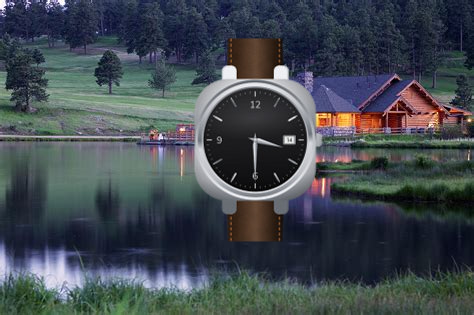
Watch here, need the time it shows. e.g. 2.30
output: 3.30
